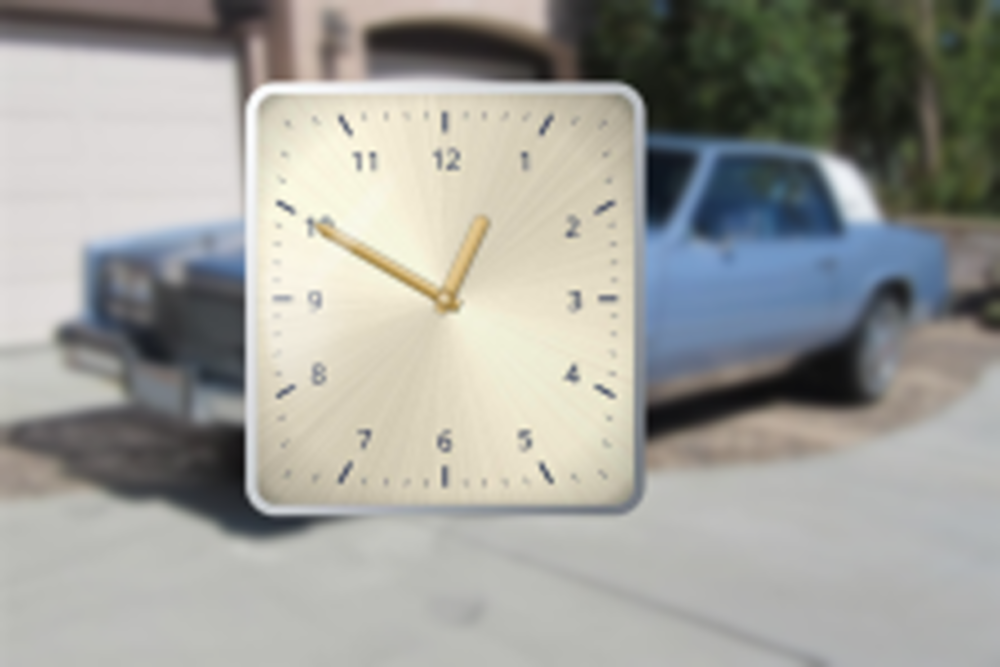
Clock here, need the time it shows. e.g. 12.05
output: 12.50
